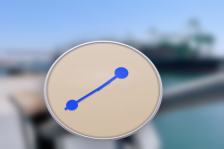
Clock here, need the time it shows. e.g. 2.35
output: 1.39
